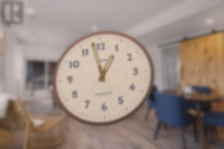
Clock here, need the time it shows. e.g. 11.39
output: 12.58
